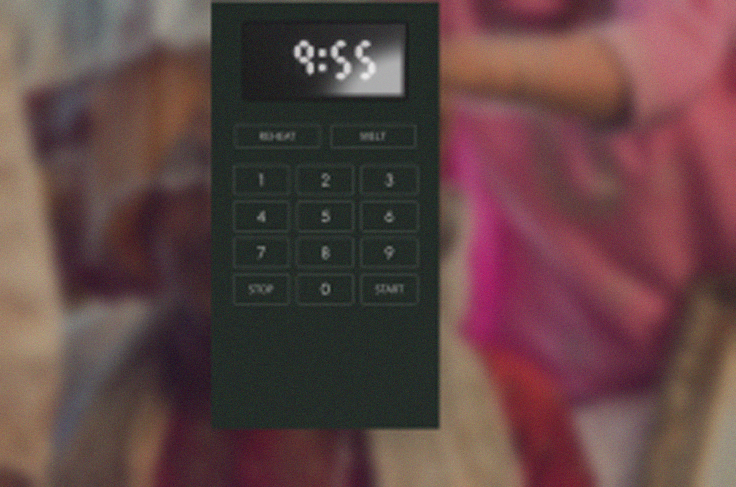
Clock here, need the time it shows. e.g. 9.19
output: 9.55
